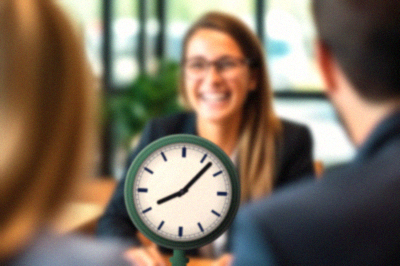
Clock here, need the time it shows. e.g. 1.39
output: 8.07
